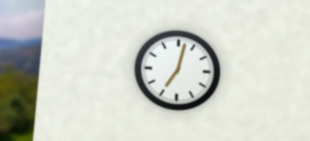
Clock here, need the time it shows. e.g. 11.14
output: 7.02
